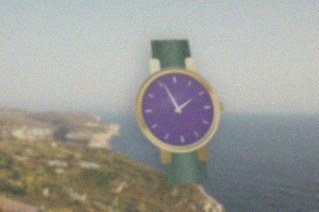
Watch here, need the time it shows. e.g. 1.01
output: 1.56
